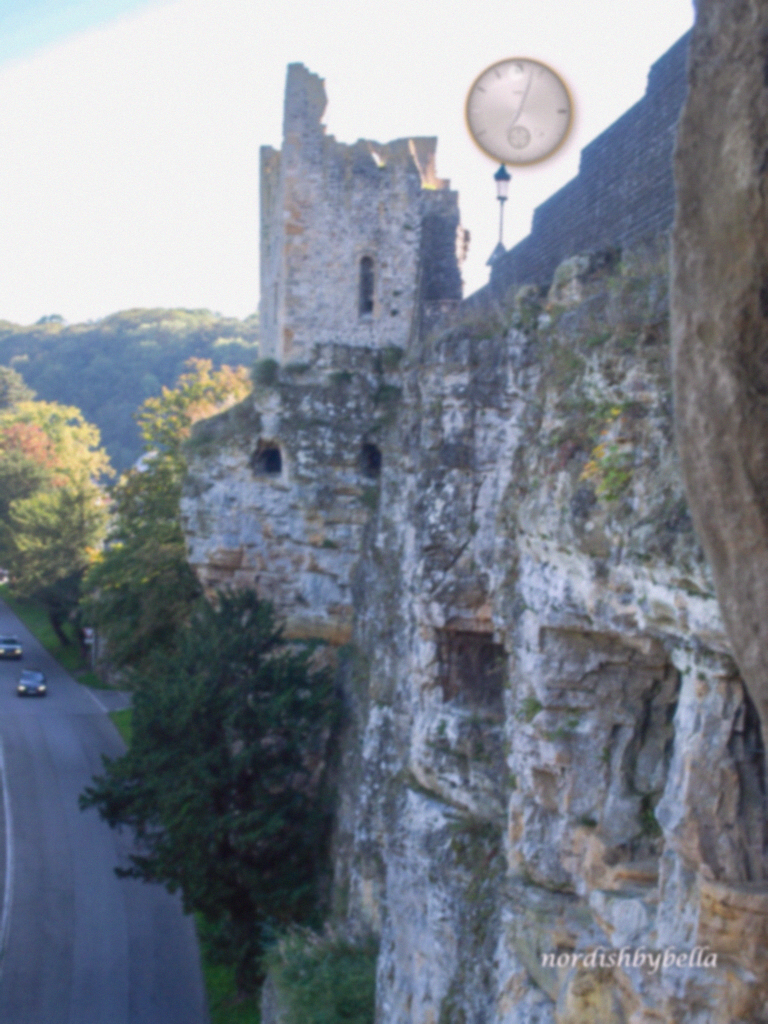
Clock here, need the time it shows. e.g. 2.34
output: 7.03
